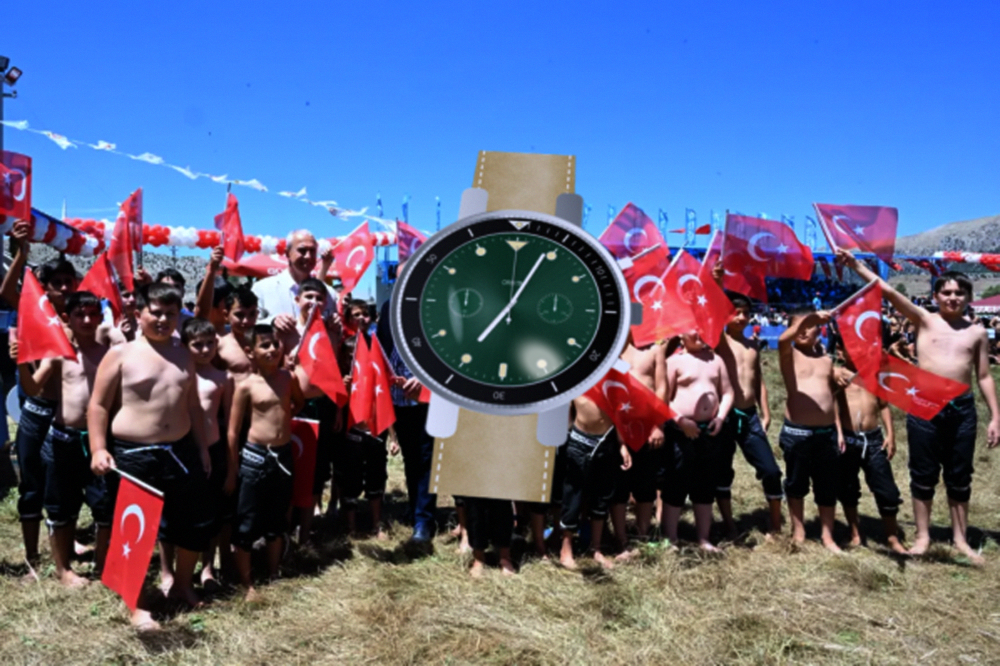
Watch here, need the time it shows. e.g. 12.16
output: 7.04
